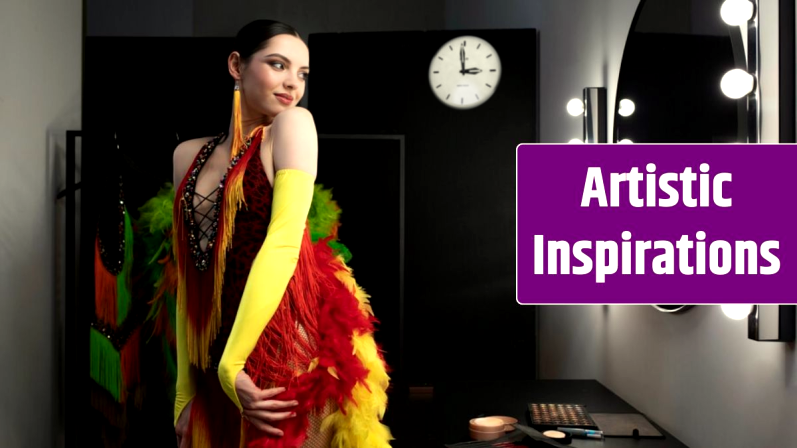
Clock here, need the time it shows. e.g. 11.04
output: 2.59
